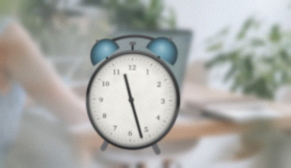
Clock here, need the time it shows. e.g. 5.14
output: 11.27
